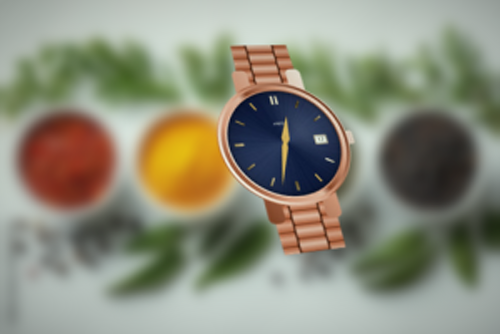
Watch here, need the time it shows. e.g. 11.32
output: 12.33
